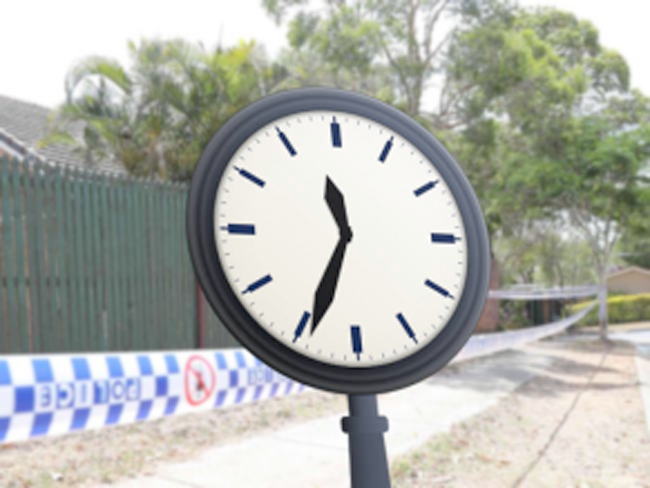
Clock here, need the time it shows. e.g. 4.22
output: 11.34
